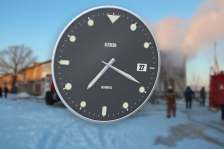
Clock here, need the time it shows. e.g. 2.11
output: 7.19
